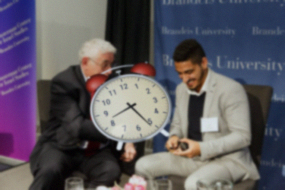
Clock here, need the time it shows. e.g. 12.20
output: 8.26
